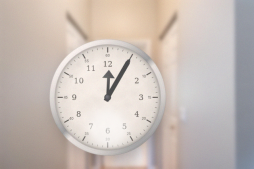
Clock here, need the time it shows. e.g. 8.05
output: 12.05
